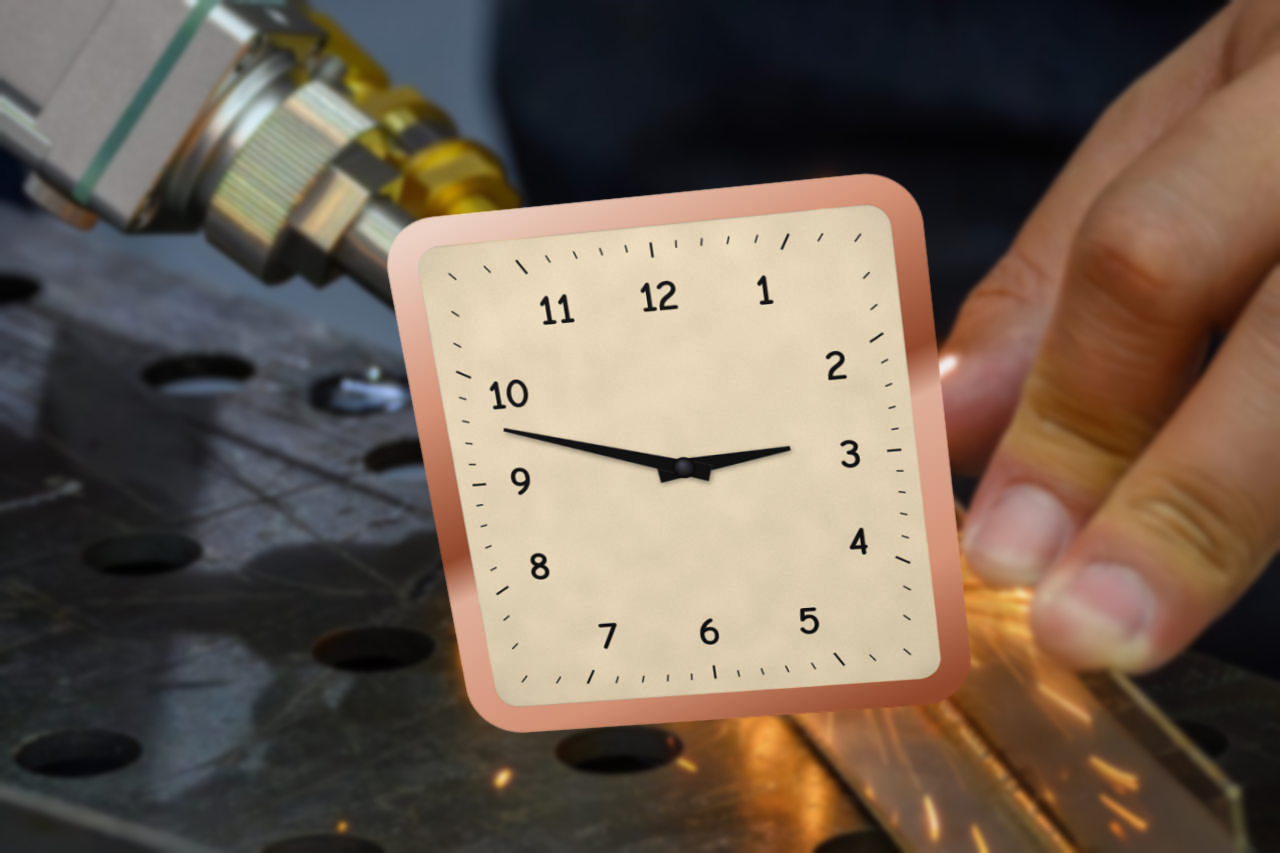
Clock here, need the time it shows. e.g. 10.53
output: 2.48
